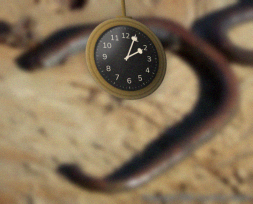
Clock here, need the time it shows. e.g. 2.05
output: 2.04
